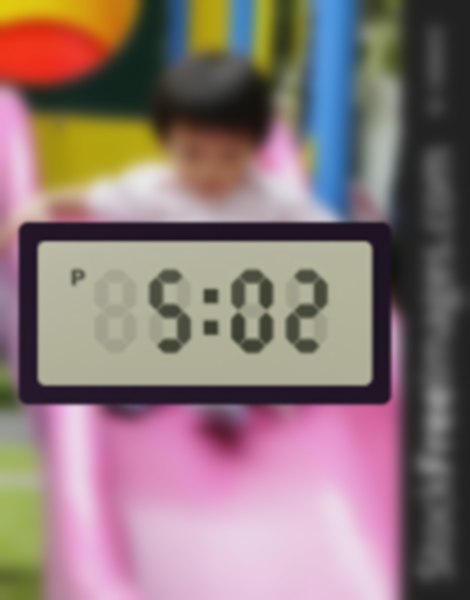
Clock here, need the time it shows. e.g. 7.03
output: 5.02
